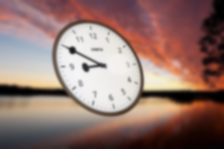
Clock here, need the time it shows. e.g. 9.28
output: 8.50
